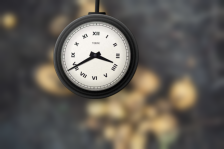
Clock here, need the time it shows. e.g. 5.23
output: 3.40
